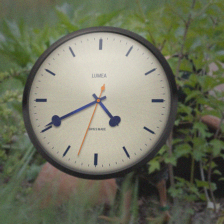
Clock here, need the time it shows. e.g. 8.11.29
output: 4.40.33
